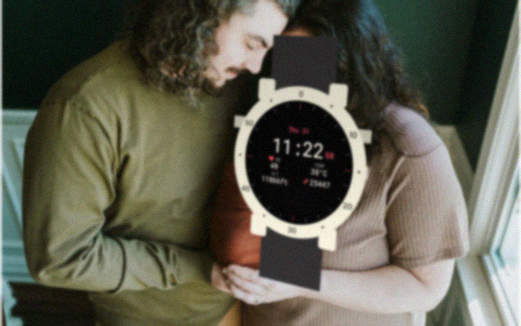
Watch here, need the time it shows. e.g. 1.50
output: 11.22
